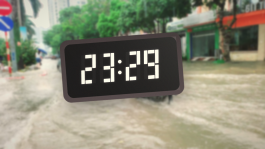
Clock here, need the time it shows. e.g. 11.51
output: 23.29
